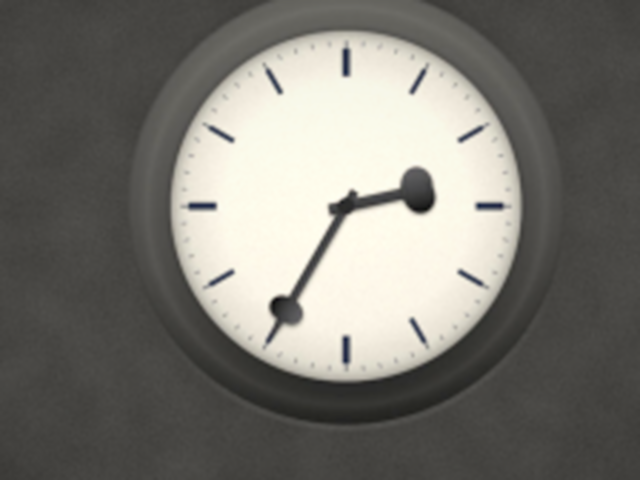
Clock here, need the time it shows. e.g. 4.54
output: 2.35
